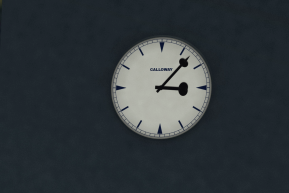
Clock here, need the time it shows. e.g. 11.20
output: 3.07
